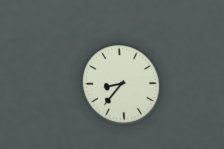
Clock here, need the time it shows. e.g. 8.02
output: 8.37
